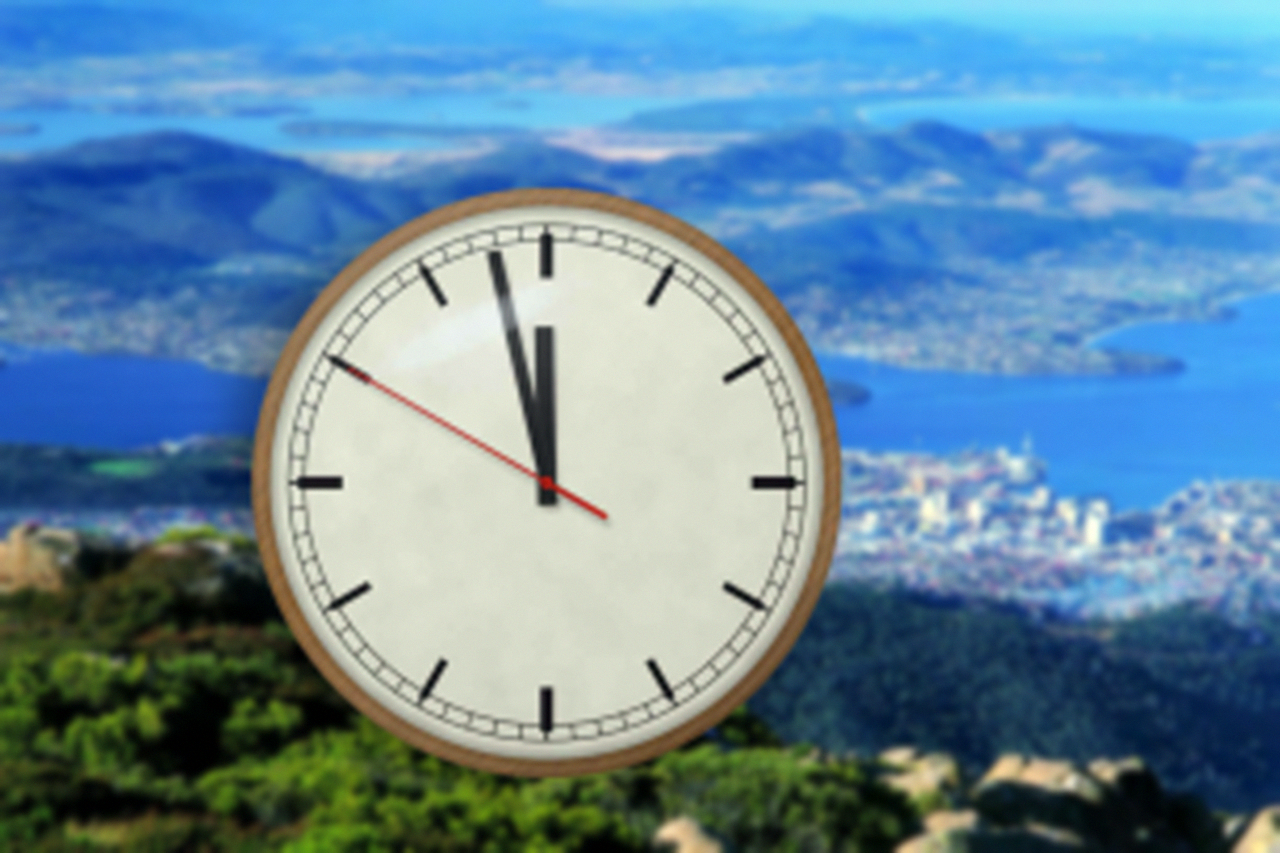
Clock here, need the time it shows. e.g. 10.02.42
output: 11.57.50
